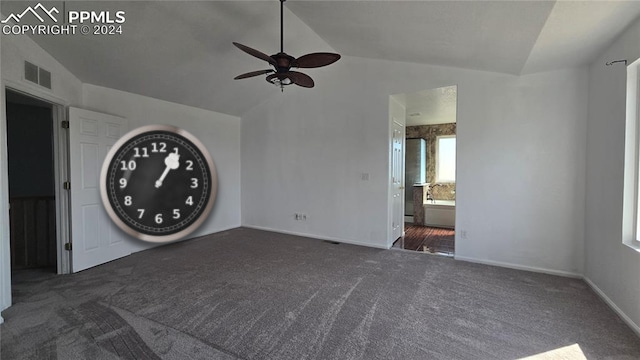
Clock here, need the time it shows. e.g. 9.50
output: 1.05
